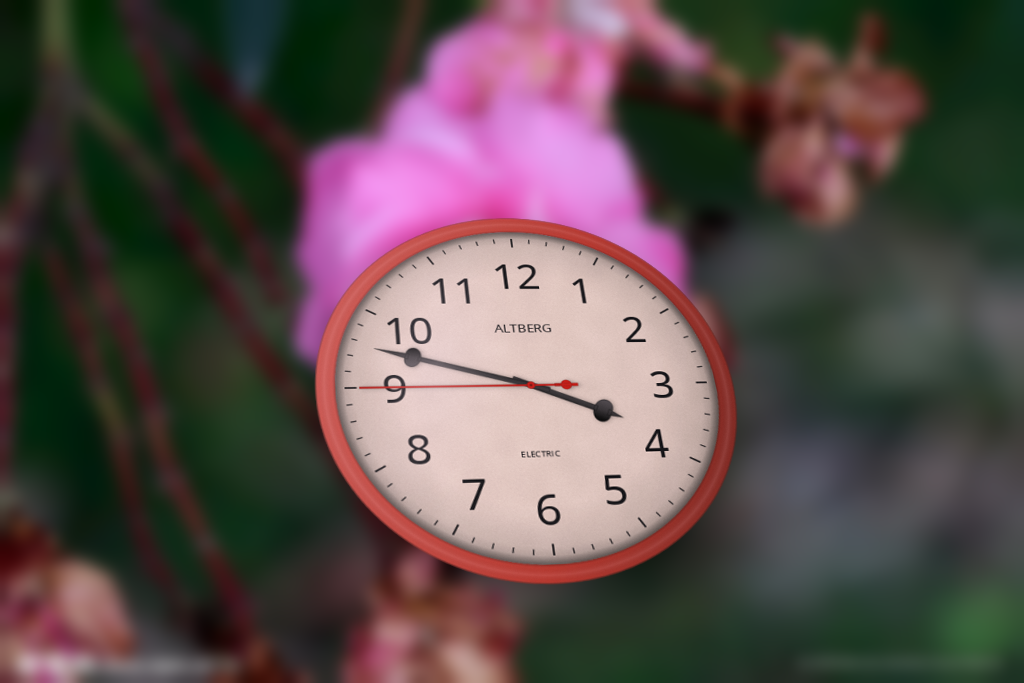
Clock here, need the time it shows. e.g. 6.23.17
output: 3.47.45
